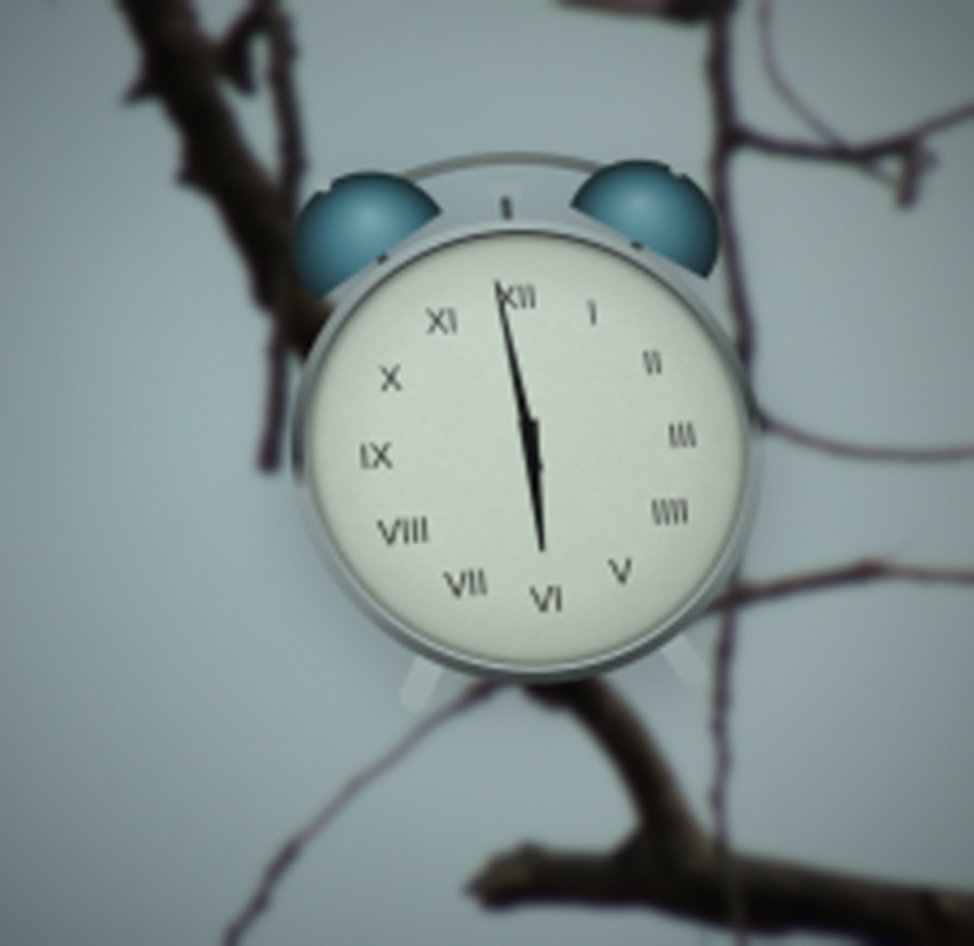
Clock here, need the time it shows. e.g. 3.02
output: 5.59
